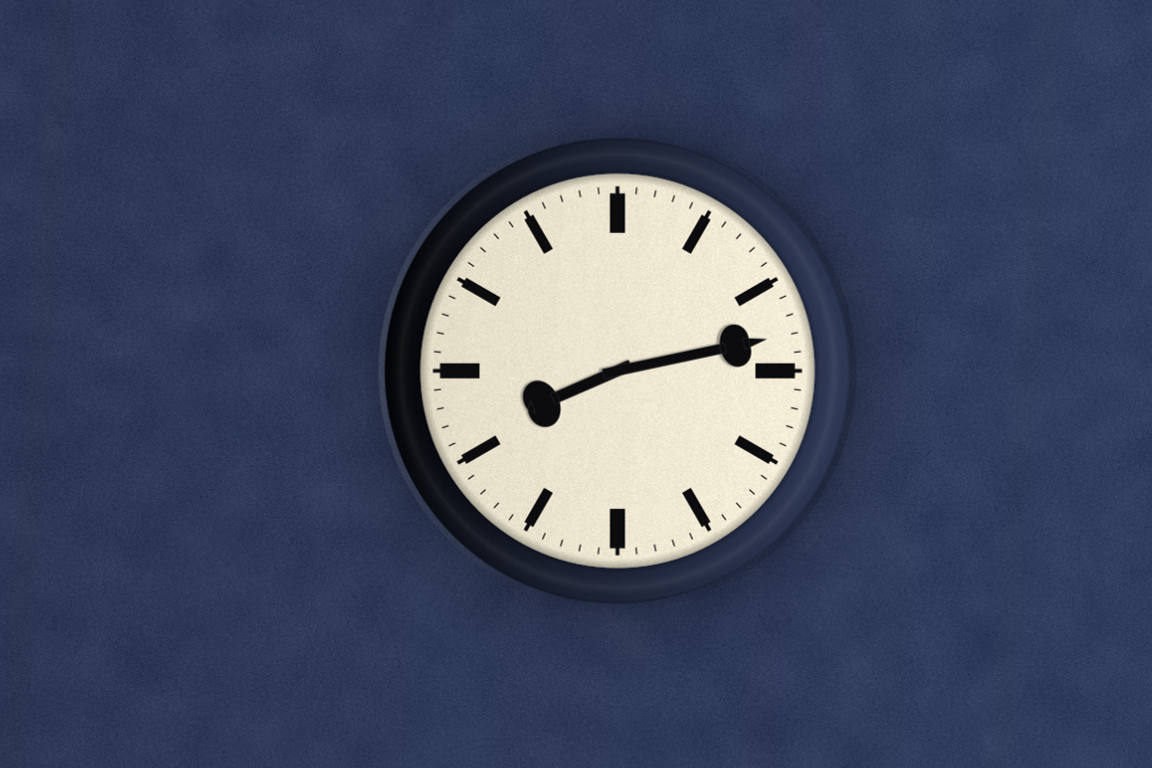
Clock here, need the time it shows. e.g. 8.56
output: 8.13
